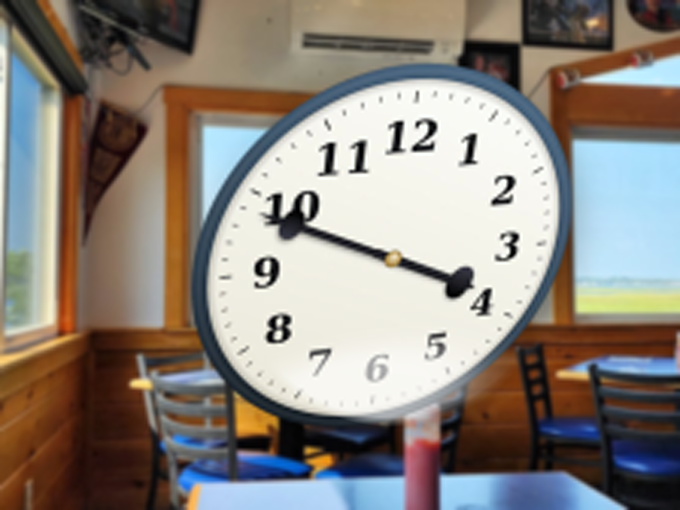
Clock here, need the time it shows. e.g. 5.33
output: 3.49
